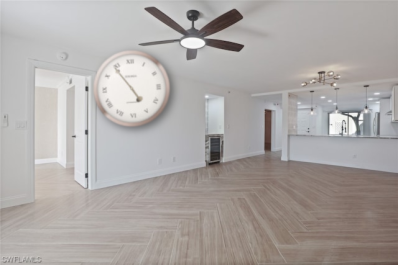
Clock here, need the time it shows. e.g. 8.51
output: 4.54
